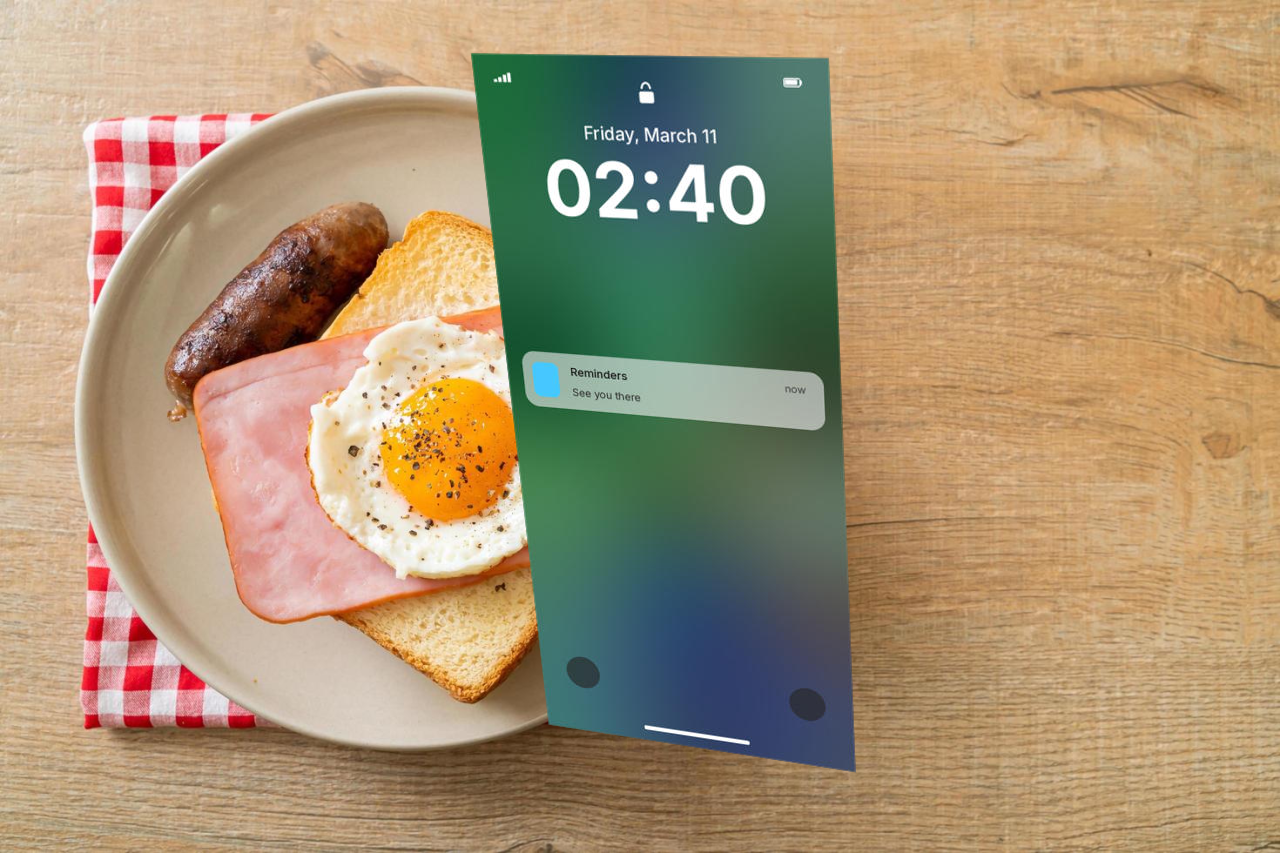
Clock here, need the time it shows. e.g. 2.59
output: 2.40
